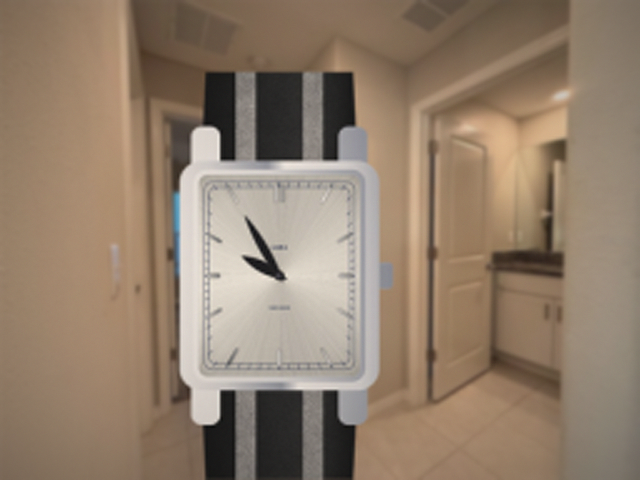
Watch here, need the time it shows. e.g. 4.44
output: 9.55
